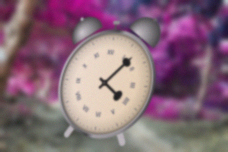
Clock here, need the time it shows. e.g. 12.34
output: 4.07
